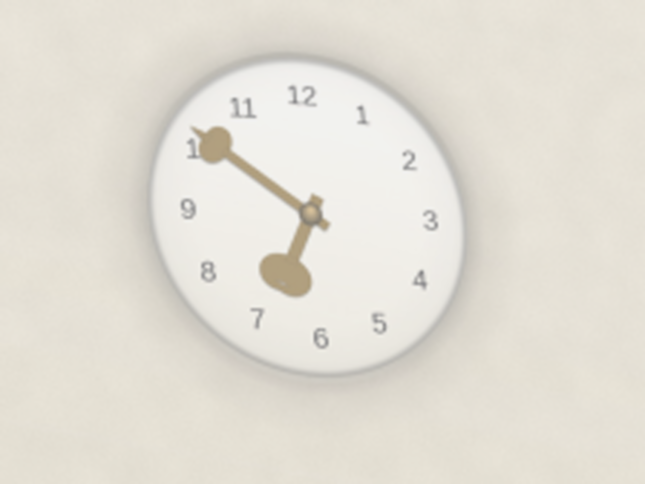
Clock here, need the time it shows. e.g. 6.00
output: 6.51
